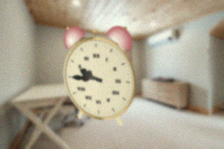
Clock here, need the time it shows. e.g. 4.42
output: 9.45
